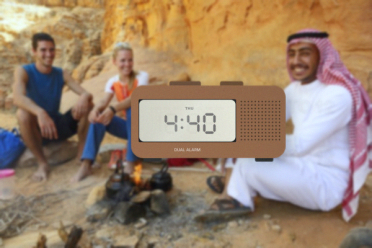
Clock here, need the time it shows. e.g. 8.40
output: 4.40
